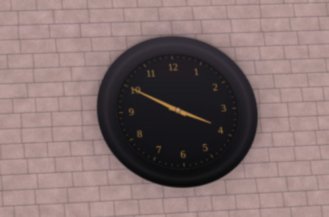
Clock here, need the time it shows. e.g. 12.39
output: 3.50
